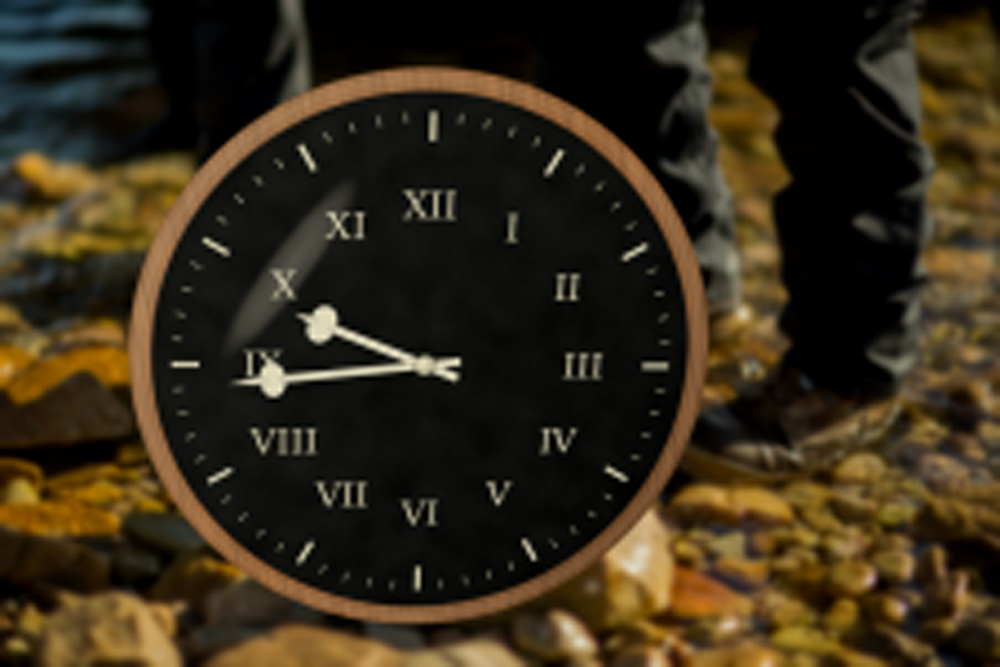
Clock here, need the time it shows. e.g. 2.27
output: 9.44
